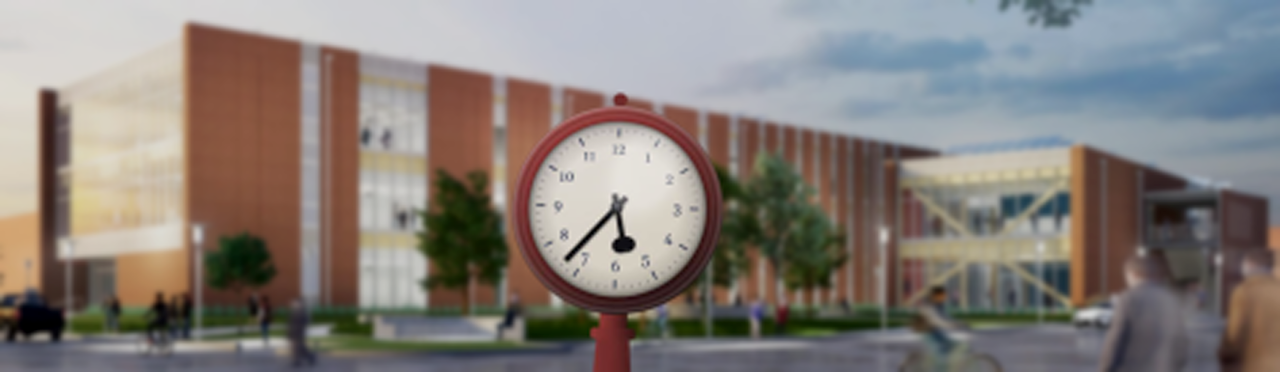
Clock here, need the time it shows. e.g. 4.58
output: 5.37
